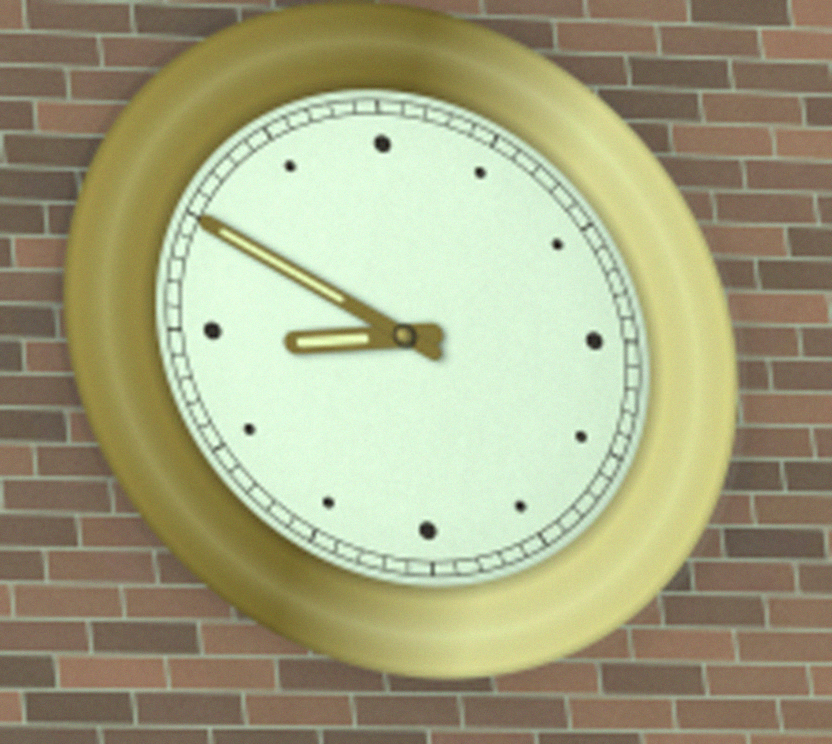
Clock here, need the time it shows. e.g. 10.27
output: 8.50
